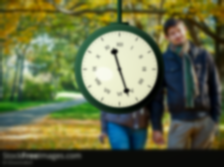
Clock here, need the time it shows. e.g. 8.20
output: 11.27
